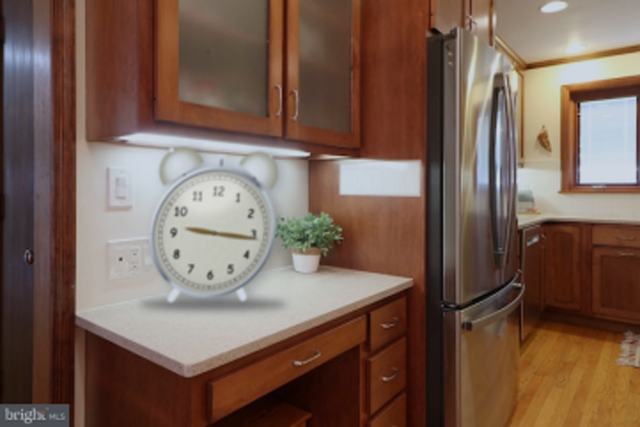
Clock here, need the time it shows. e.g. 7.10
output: 9.16
